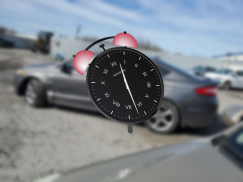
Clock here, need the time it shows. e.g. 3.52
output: 12.32
